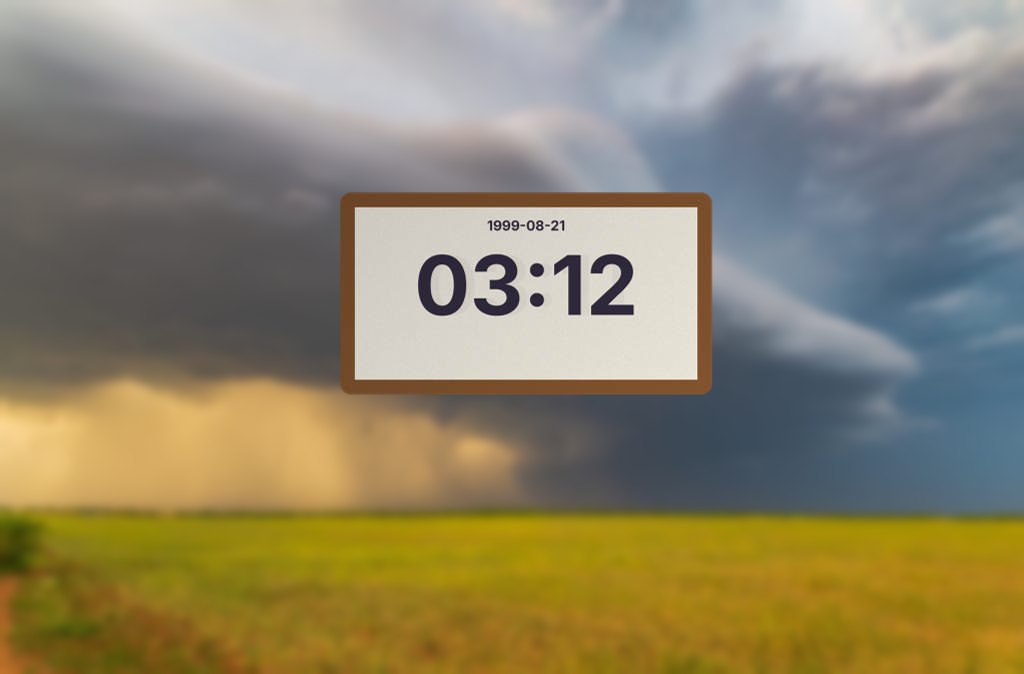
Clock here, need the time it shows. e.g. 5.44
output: 3.12
